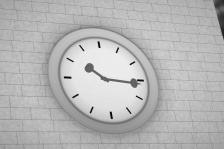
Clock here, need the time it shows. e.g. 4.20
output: 10.16
